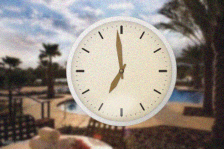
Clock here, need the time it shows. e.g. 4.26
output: 6.59
